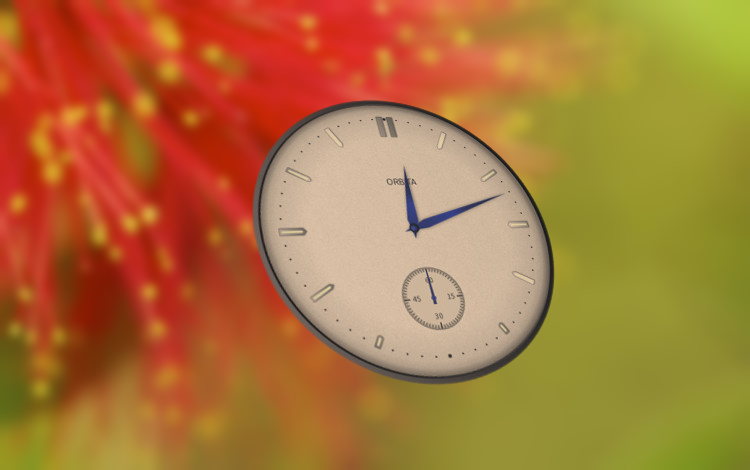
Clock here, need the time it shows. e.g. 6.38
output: 12.12
